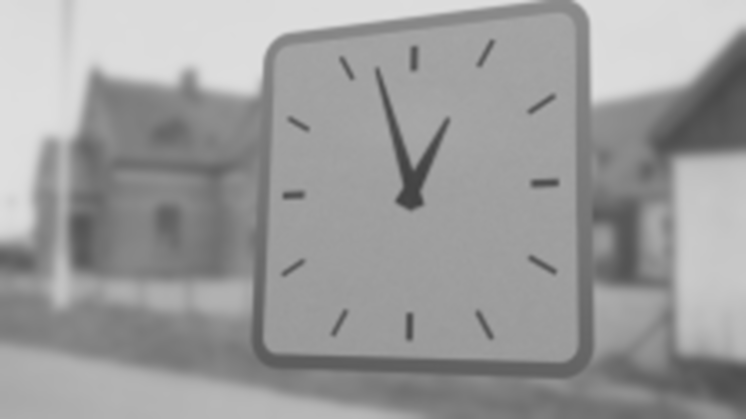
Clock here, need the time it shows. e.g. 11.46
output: 12.57
